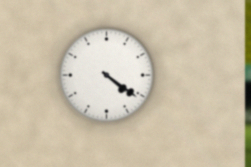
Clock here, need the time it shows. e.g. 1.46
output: 4.21
